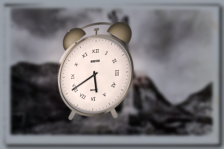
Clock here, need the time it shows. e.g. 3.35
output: 5.40
